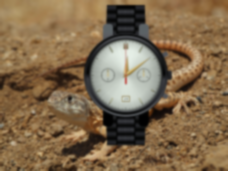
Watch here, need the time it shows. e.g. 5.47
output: 12.09
